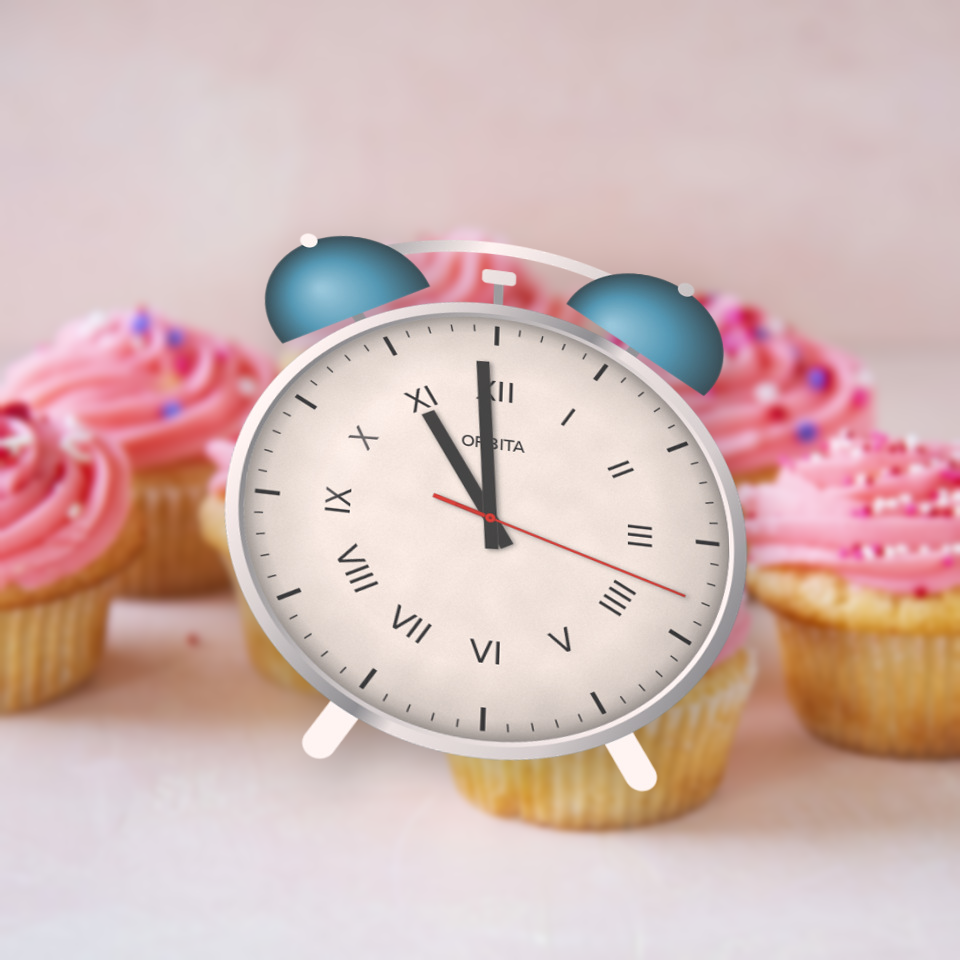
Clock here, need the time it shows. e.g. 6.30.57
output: 10.59.18
